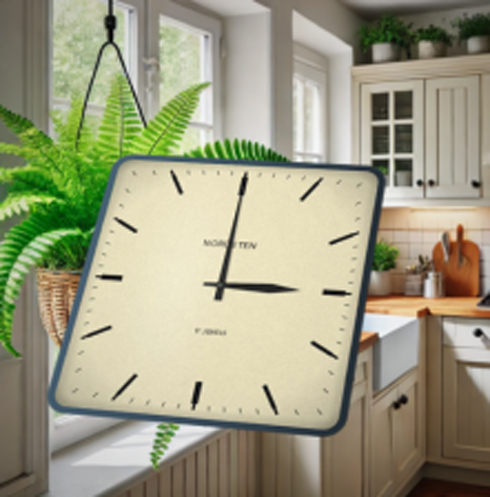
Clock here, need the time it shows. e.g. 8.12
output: 3.00
